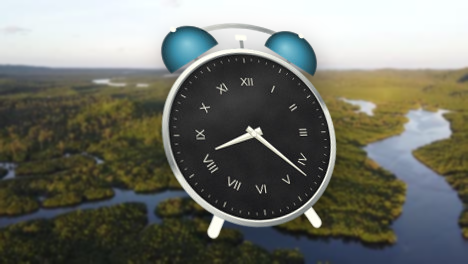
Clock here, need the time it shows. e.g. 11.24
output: 8.22
